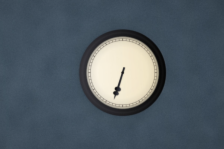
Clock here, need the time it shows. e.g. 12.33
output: 6.33
